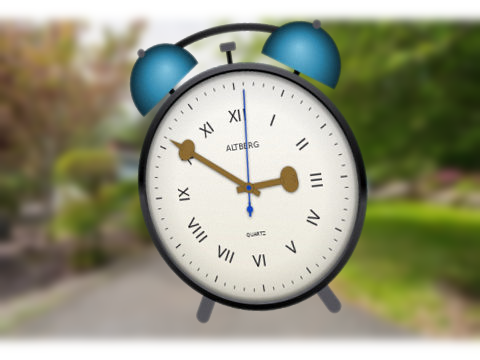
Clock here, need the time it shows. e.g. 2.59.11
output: 2.51.01
